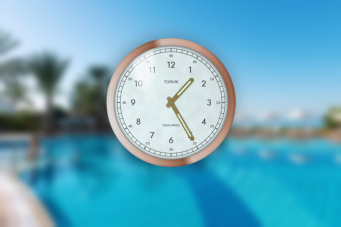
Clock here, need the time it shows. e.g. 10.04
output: 1.25
